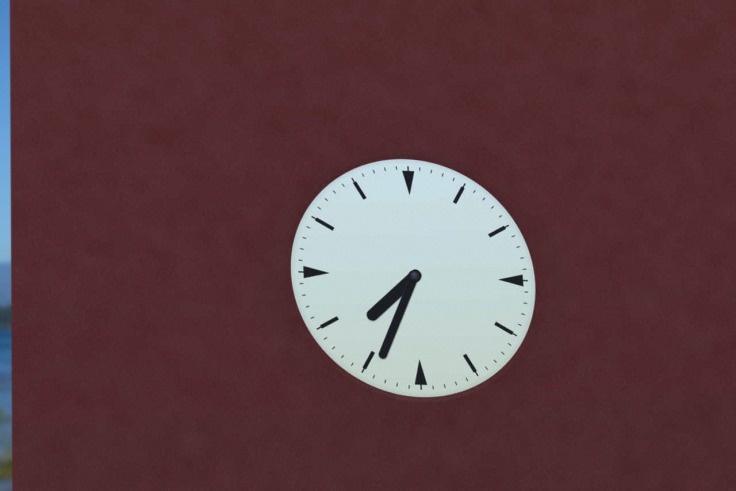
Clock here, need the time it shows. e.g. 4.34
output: 7.34
